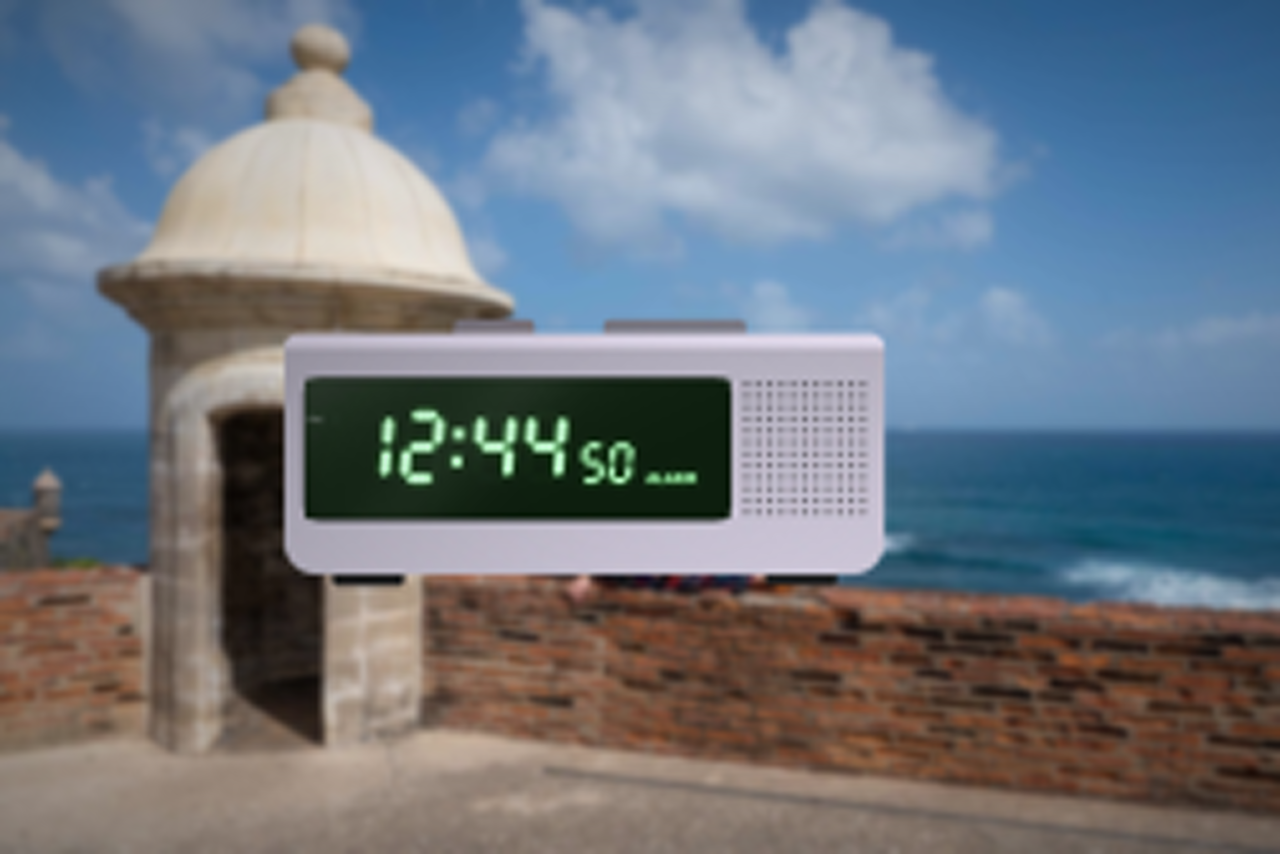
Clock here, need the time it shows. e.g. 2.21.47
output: 12.44.50
